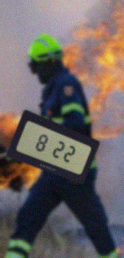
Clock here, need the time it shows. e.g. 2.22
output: 8.22
